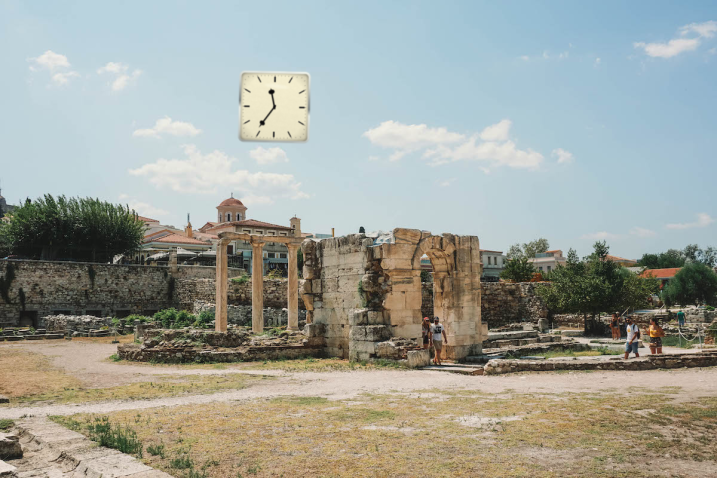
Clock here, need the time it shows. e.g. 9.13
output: 11.36
